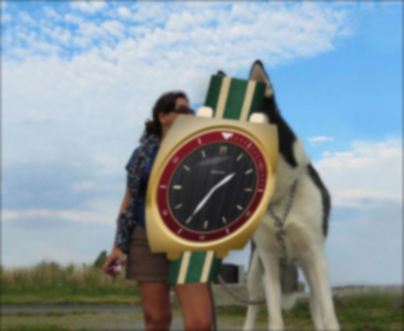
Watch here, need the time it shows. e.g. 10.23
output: 1.35
